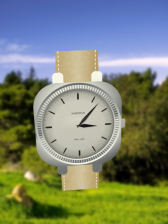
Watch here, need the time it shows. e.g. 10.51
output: 3.07
